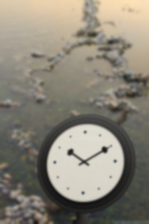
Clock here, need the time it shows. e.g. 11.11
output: 10.10
